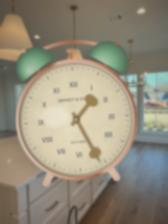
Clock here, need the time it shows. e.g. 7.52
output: 1.26
